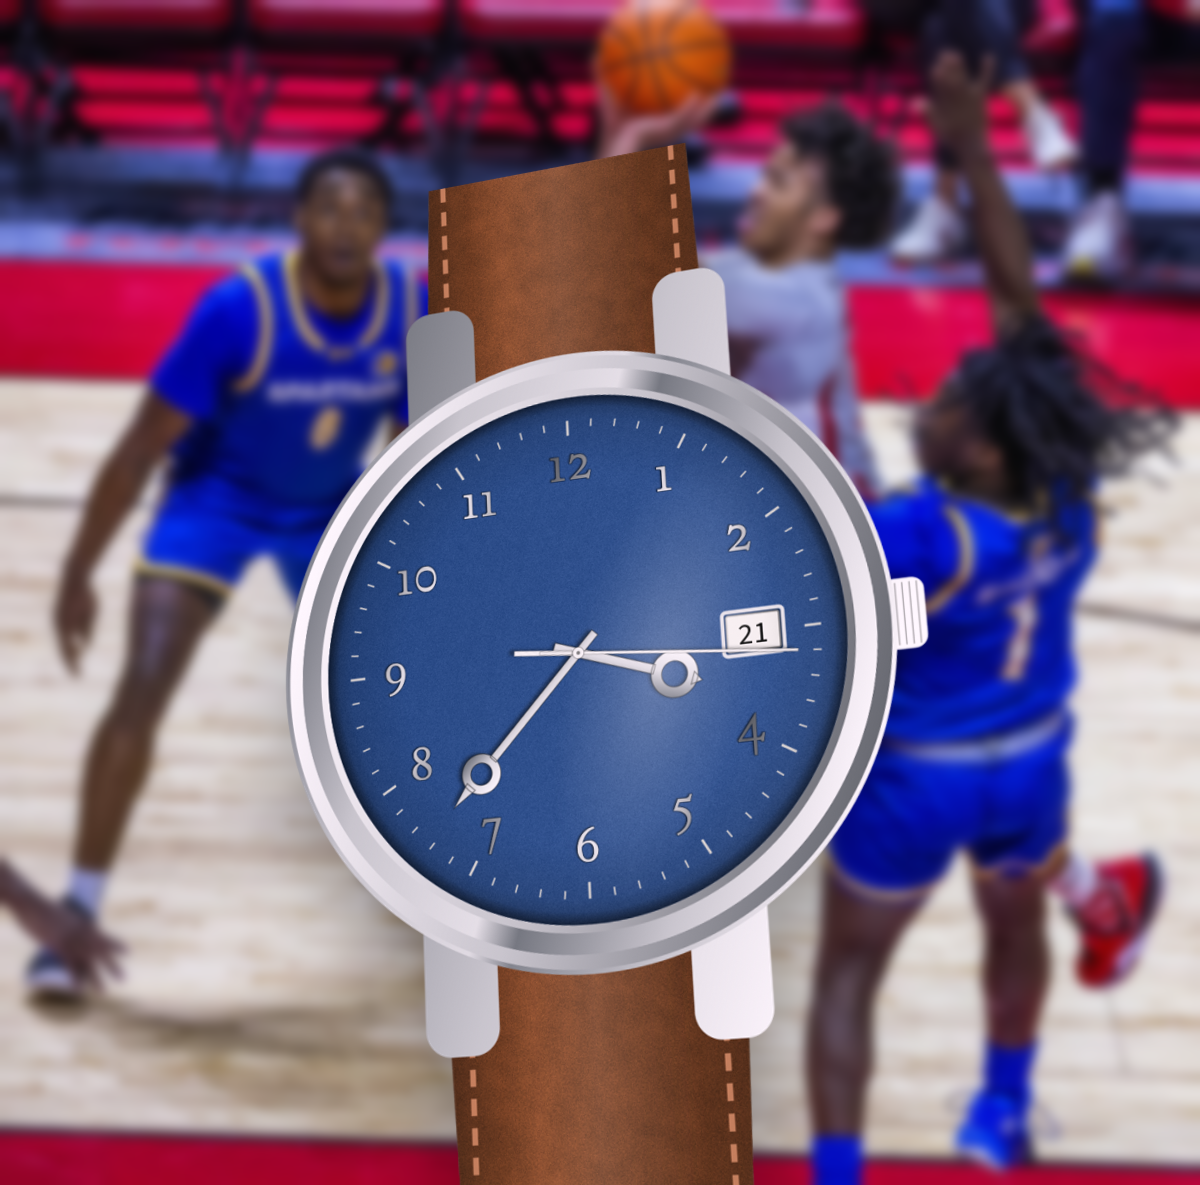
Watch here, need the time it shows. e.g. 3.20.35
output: 3.37.16
